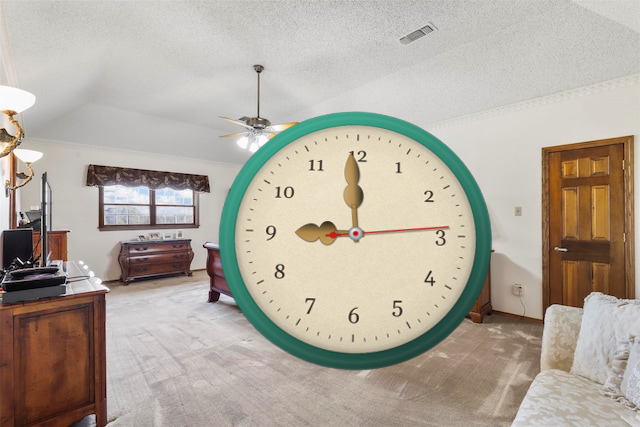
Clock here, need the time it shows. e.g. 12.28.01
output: 8.59.14
